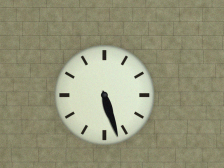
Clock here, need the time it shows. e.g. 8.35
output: 5.27
